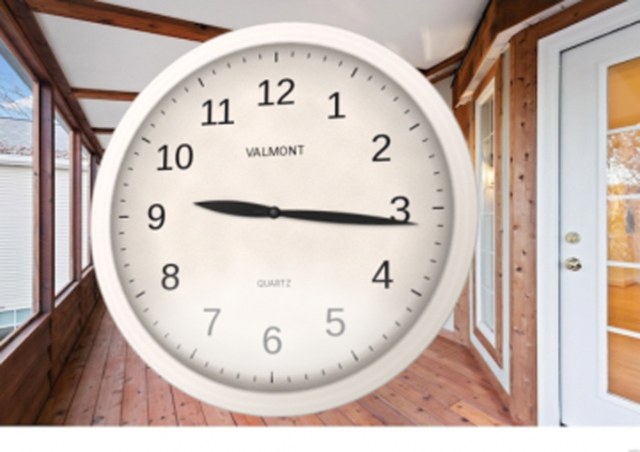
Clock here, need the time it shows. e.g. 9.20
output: 9.16
